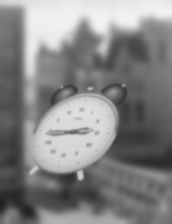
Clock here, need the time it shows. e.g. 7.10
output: 2.44
